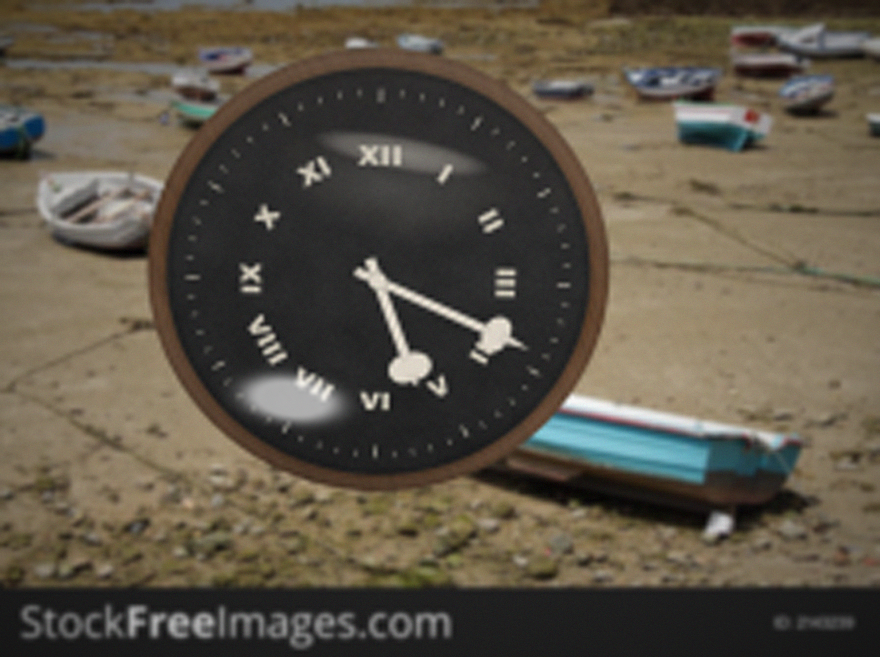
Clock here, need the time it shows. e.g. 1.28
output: 5.19
